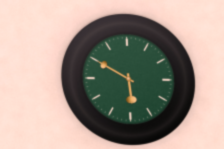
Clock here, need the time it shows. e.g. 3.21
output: 5.50
